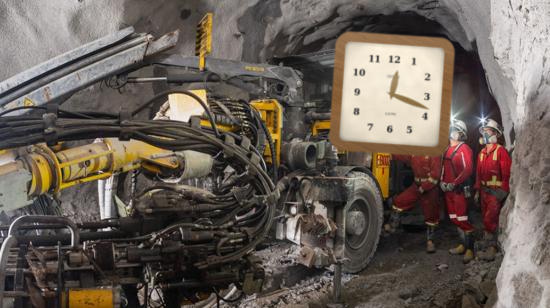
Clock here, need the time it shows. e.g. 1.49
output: 12.18
